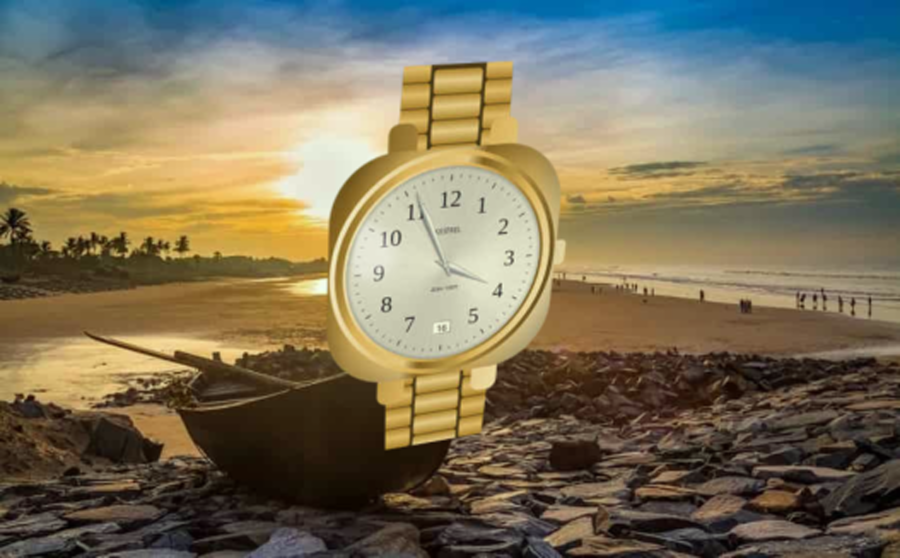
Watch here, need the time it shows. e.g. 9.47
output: 3.56
